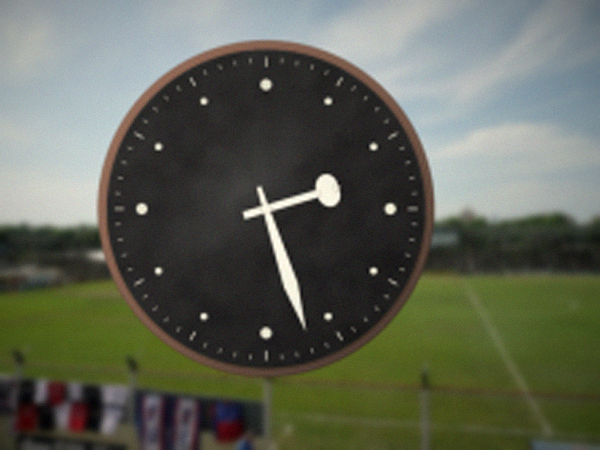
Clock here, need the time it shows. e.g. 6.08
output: 2.27
